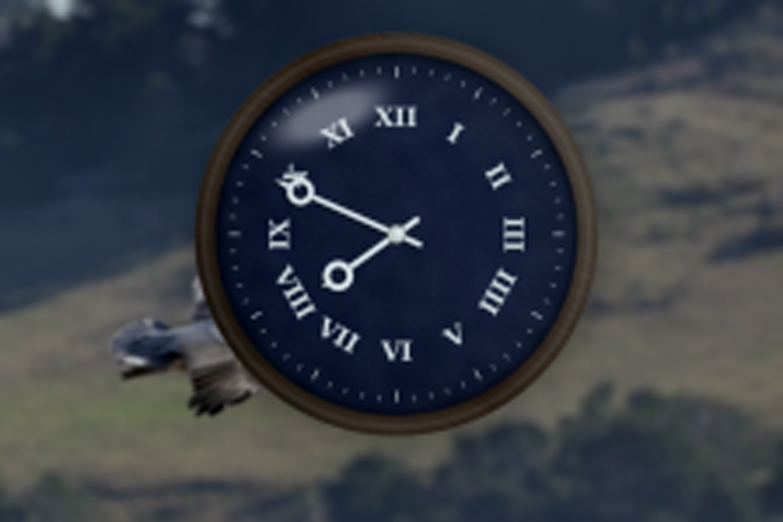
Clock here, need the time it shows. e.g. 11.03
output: 7.49
